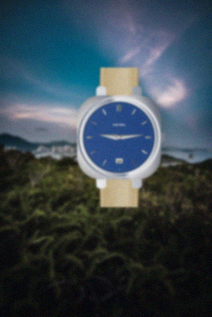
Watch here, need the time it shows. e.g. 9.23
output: 9.14
